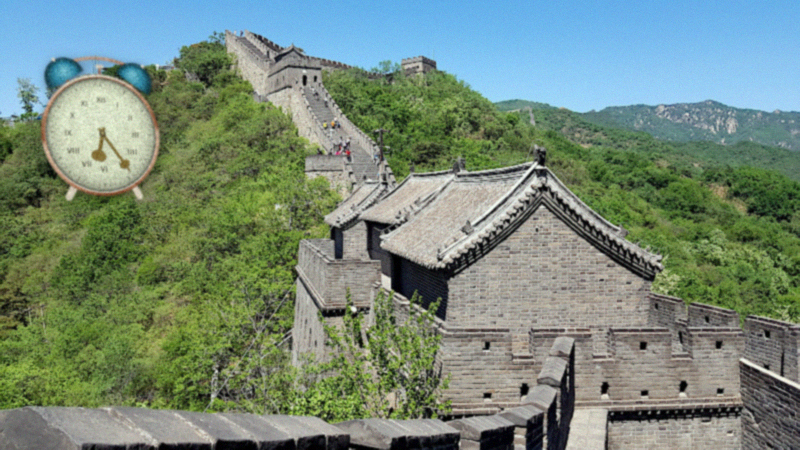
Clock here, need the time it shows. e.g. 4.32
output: 6.24
